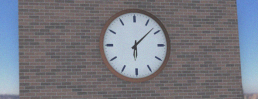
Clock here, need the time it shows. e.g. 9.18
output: 6.08
